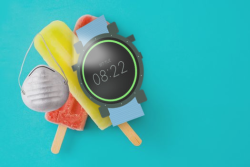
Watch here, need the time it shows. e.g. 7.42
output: 8.22
